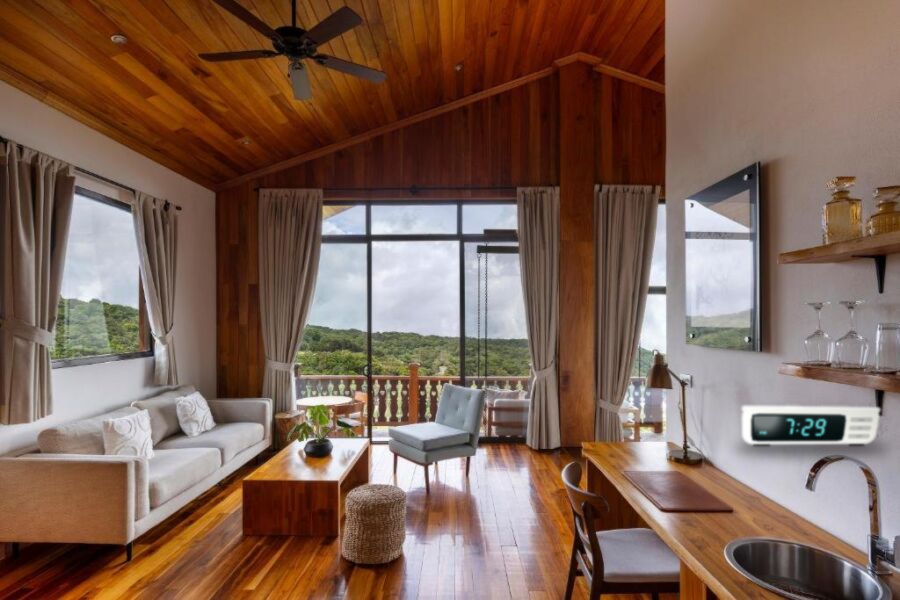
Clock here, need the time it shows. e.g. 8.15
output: 7.29
